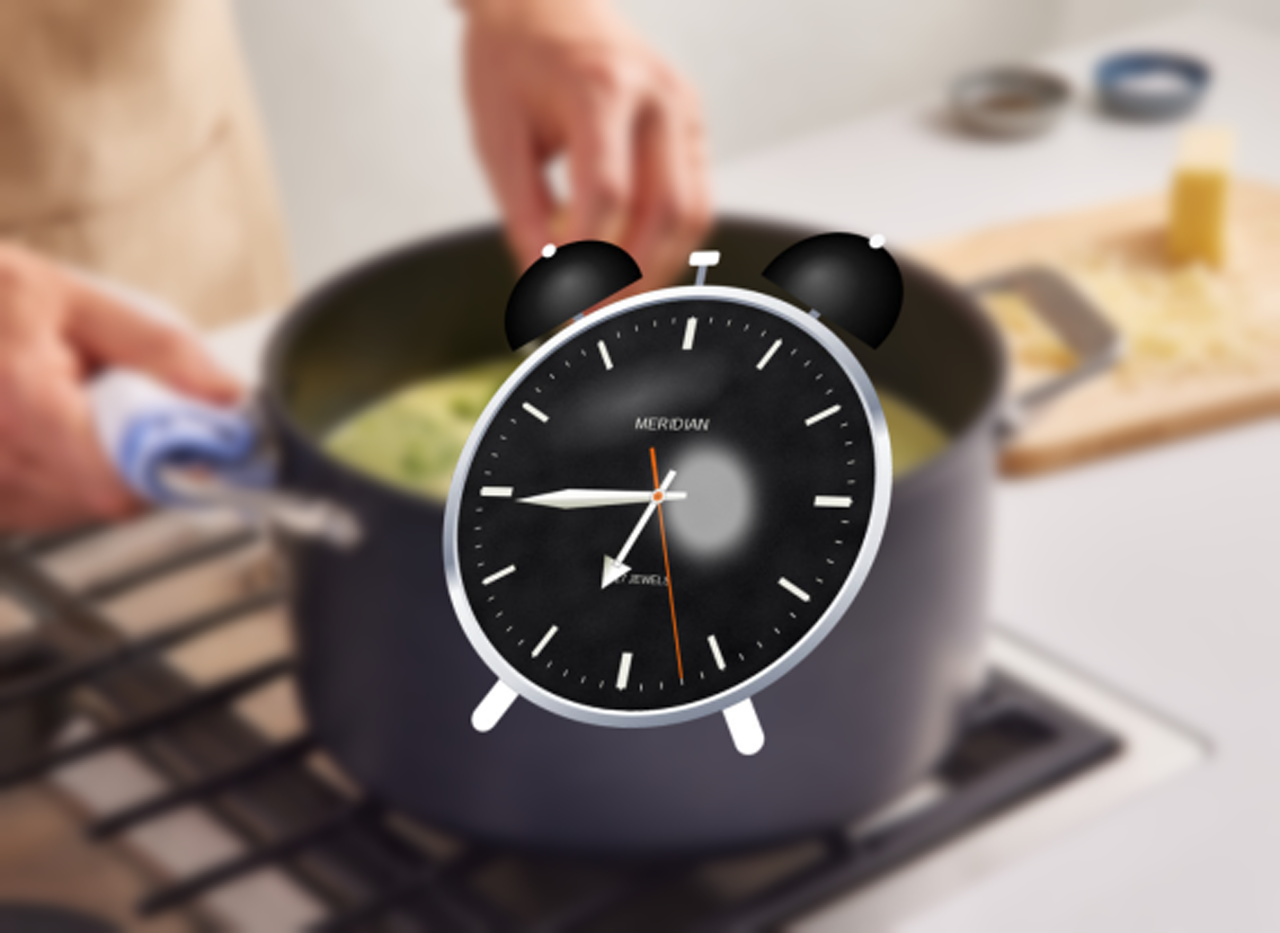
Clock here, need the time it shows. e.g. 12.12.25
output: 6.44.27
